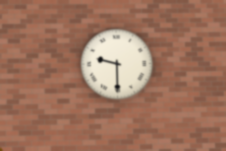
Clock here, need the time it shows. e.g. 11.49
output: 9.30
